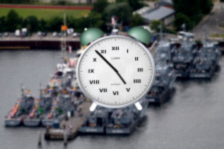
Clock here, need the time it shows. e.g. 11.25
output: 4.53
